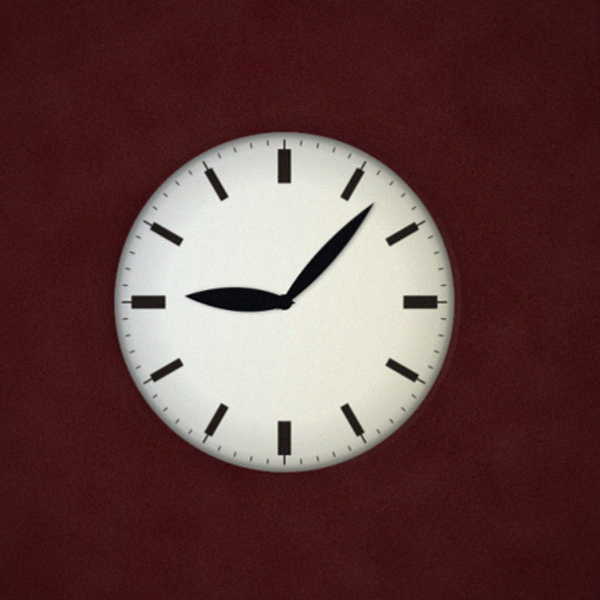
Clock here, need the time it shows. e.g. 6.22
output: 9.07
